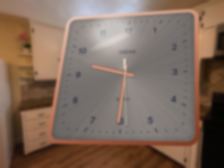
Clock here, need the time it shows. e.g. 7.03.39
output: 9.30.29
